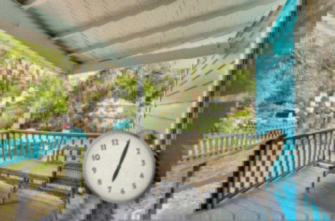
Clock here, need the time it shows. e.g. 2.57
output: 7.05
